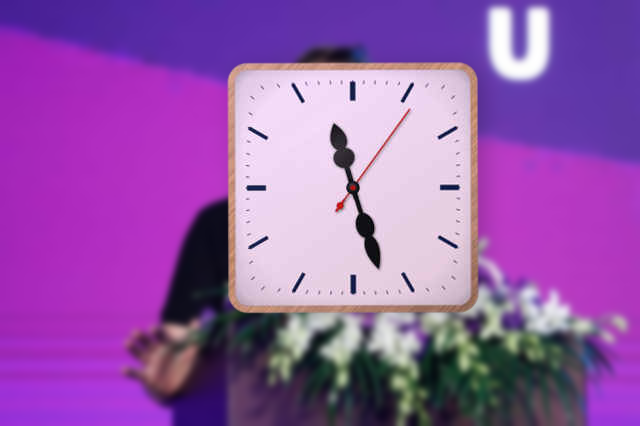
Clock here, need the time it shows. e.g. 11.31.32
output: 11.27.06
